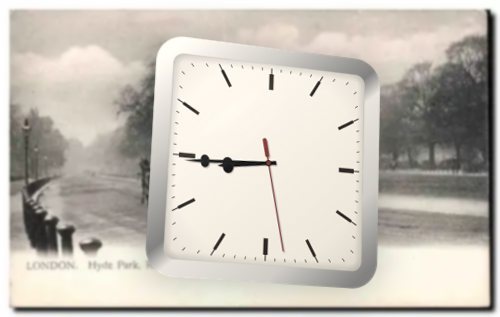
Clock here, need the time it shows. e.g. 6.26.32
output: 8.44.28
